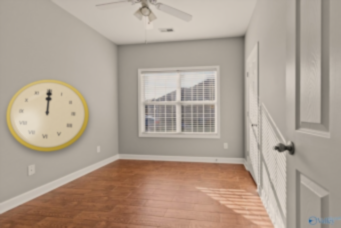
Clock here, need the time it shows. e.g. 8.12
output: 12.00
